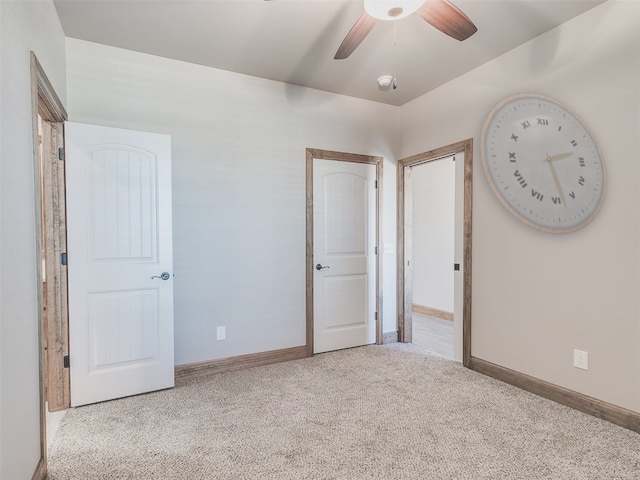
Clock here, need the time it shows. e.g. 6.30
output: 2.28
